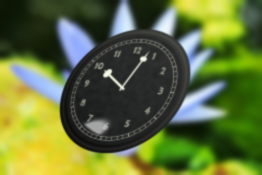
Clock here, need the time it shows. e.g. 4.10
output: 10.03
